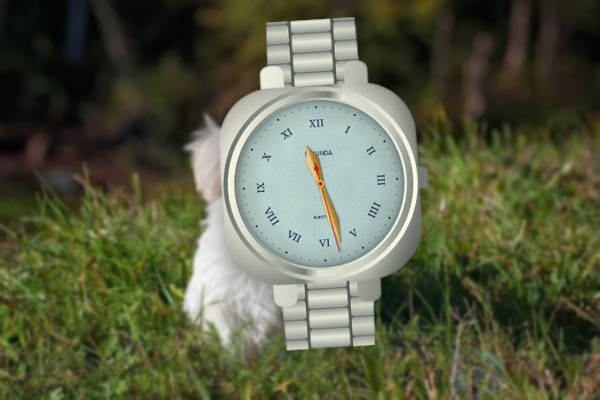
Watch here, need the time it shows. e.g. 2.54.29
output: 11.27.28
